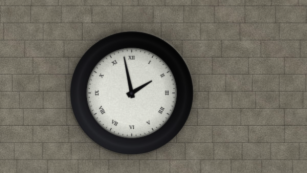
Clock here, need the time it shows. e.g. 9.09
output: 1.58
